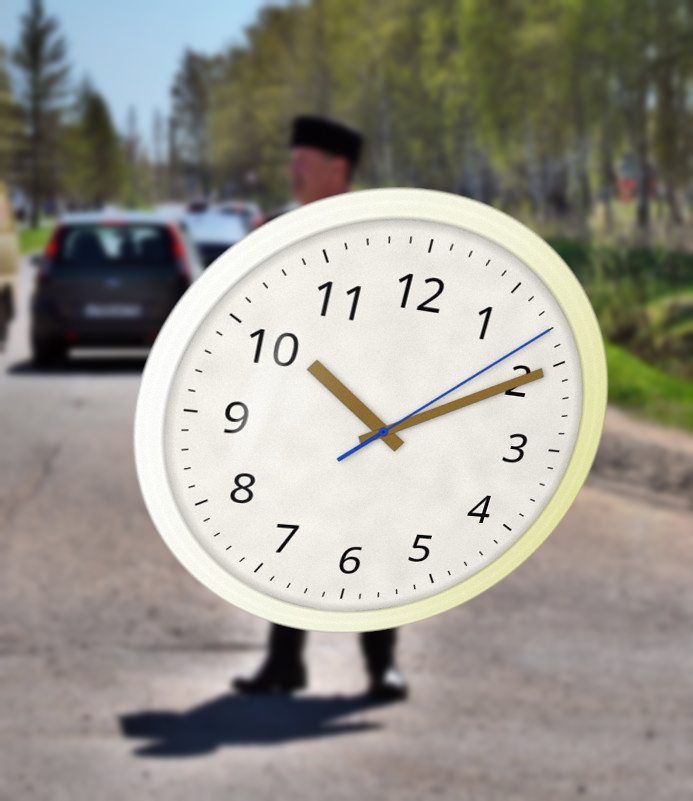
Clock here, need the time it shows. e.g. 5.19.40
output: 10.10.08
